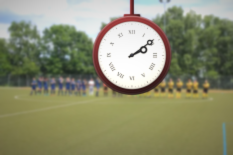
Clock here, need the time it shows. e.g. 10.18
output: 2.09
